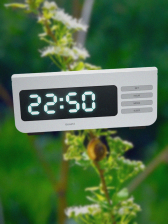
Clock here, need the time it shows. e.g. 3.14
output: 22.50
